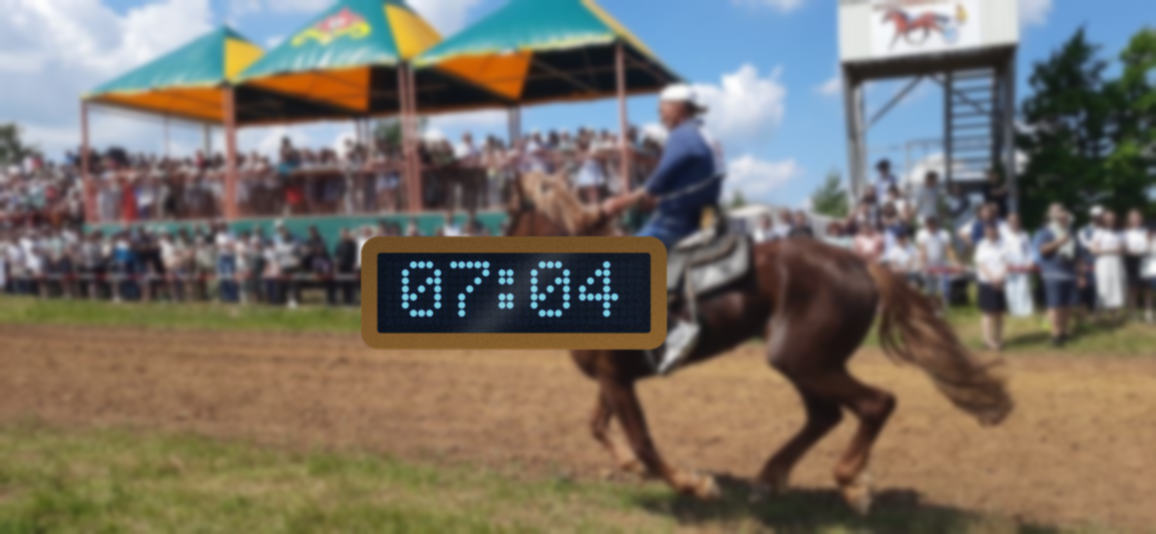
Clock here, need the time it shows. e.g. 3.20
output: 7.04
